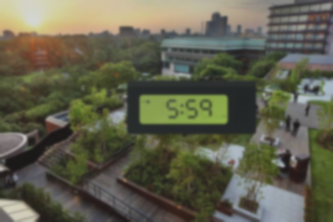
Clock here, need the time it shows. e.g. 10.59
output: 5.59
